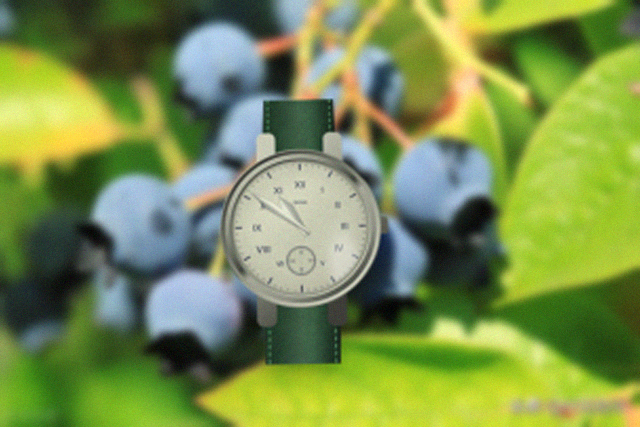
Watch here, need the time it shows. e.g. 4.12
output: 10.51
